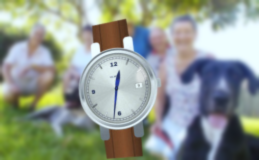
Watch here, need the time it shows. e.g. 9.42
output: 12.32
